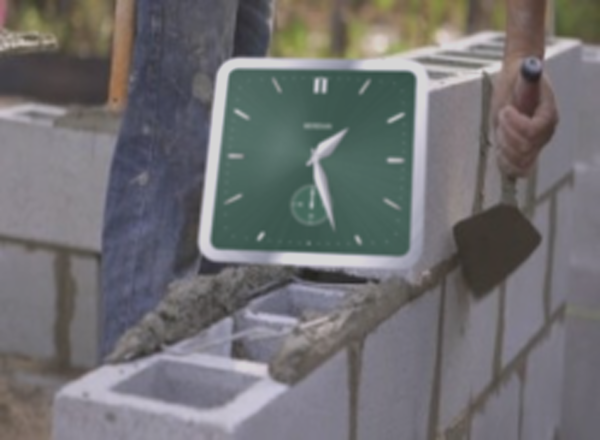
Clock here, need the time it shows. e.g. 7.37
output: 1.27
